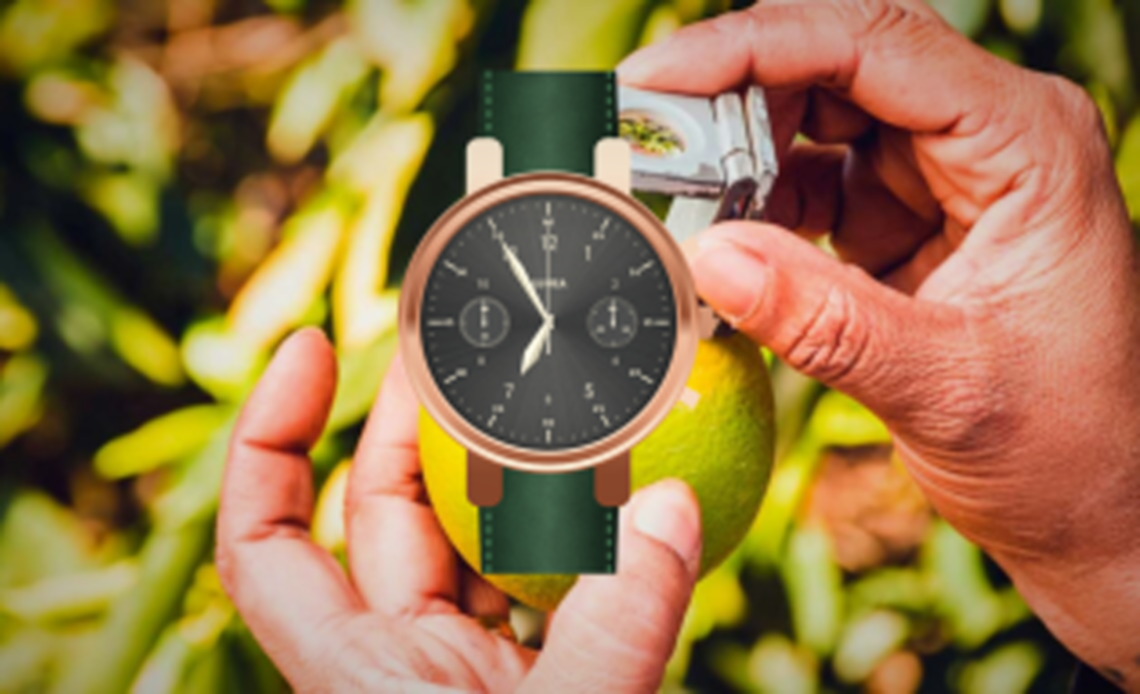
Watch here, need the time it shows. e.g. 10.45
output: 6.55
